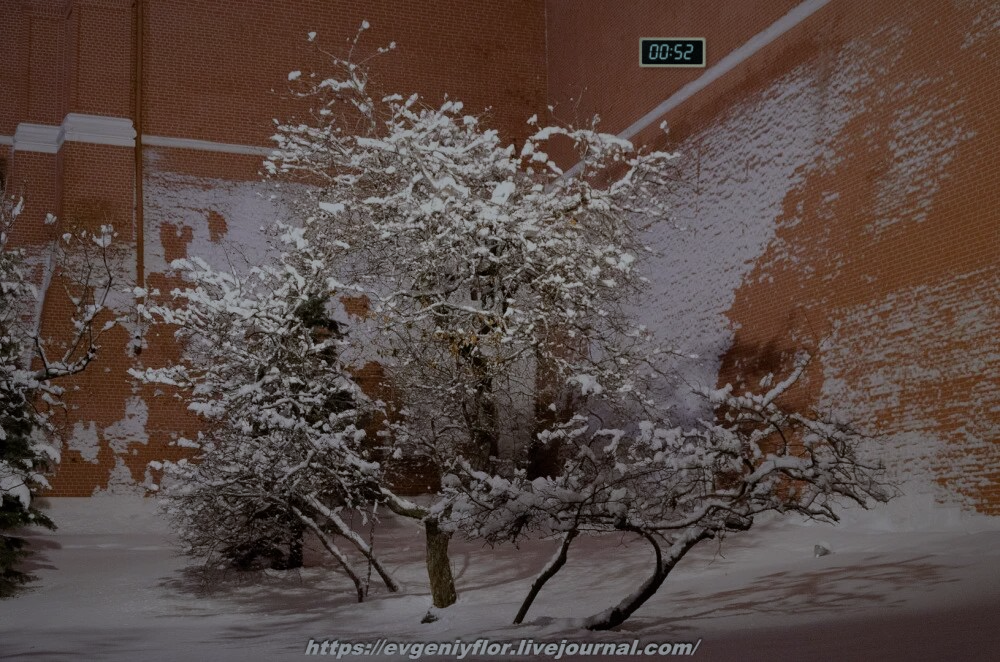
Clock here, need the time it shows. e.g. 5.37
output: 0.52
